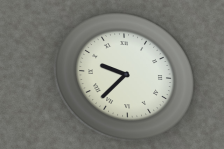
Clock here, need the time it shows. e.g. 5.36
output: 9.37
